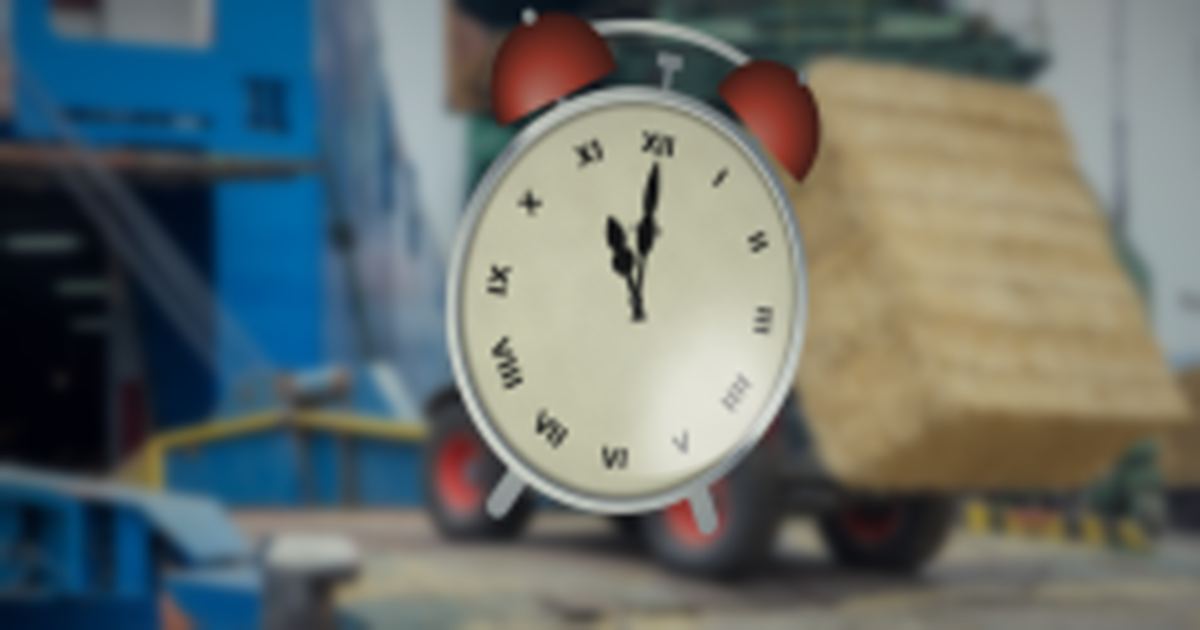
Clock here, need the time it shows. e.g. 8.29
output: 11.00
